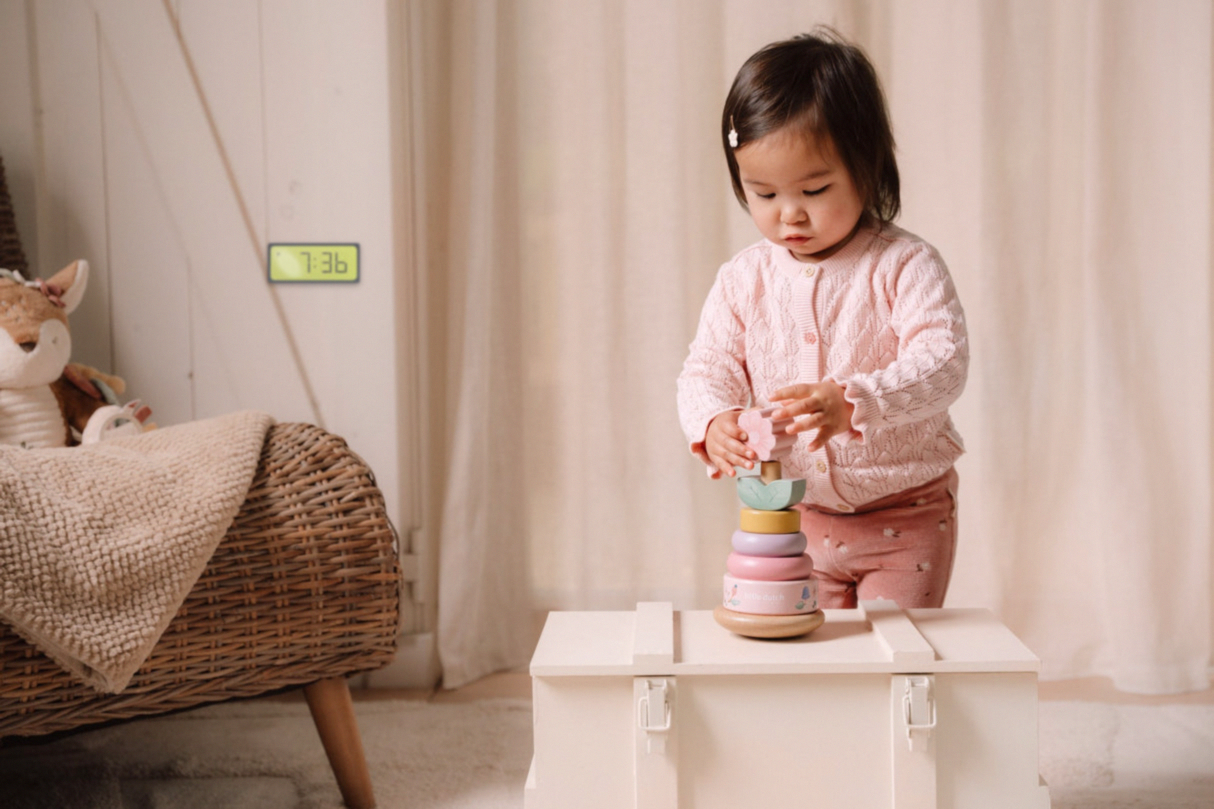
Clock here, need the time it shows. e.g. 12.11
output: 7.36
